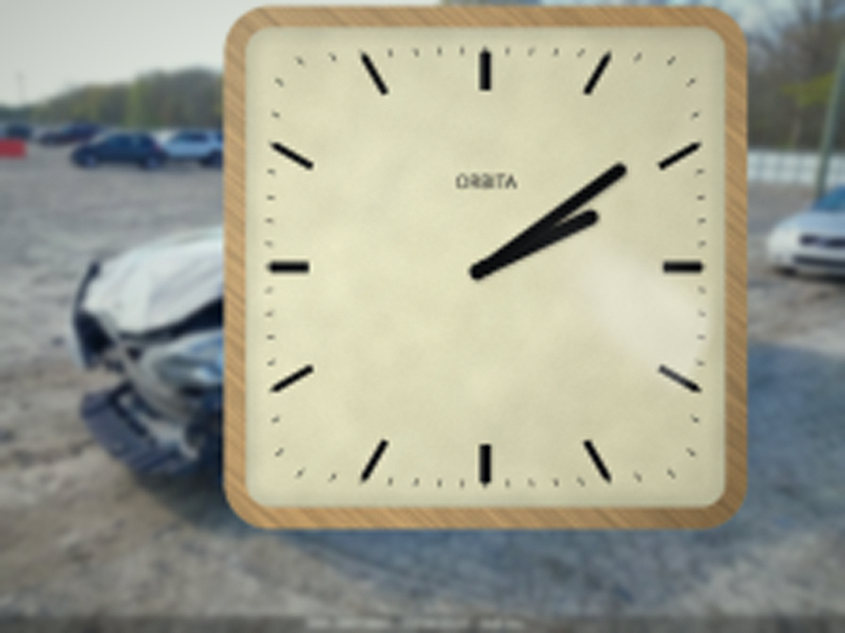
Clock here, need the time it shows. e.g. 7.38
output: 2.09
